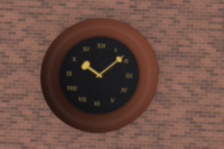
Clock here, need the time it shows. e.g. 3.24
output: 10.08
